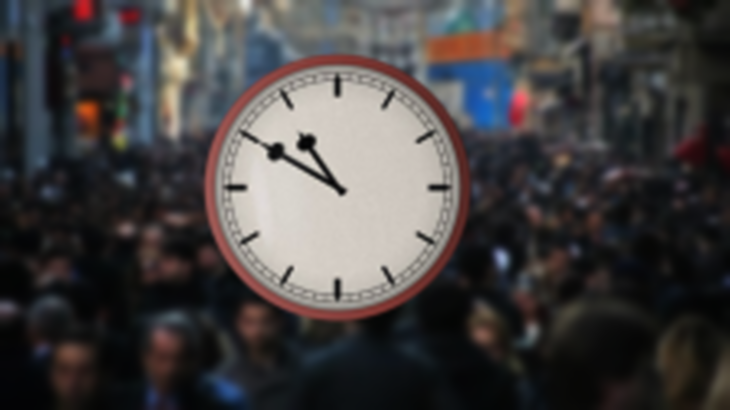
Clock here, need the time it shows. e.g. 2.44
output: 10.50
